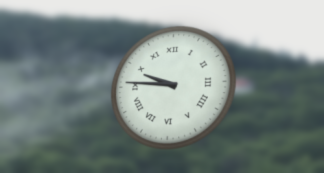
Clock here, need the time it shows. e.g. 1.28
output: 9.46
